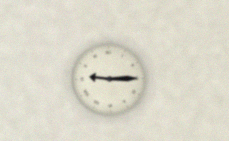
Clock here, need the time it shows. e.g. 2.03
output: 9.15
